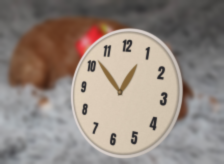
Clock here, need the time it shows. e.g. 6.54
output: 12.52
